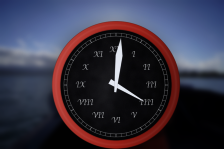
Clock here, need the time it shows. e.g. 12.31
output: 4.01
